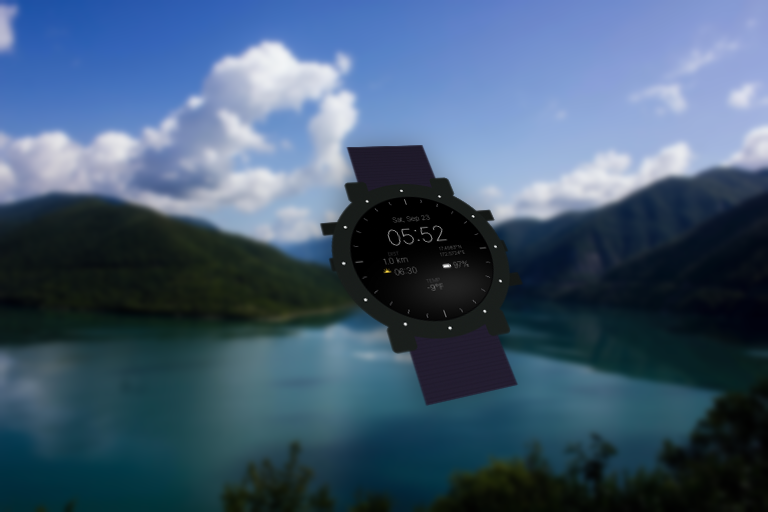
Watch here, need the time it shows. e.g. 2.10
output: 5.52
